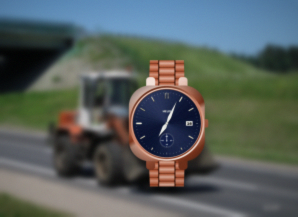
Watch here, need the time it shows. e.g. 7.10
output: 7.04
